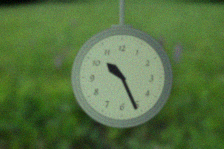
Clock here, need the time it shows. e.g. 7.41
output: 10.26
